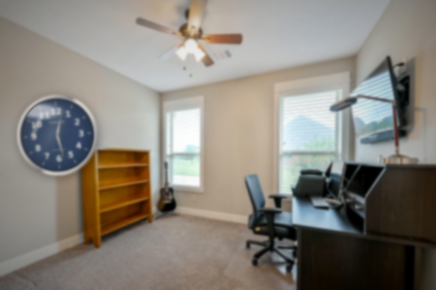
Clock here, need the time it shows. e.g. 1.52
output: 12.28
